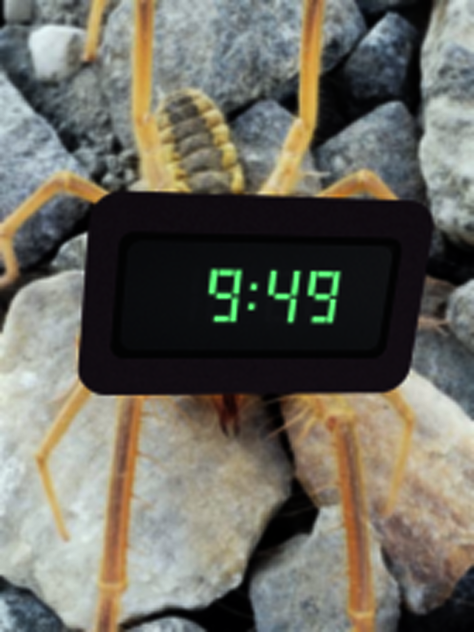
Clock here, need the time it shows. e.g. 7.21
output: 9.49
